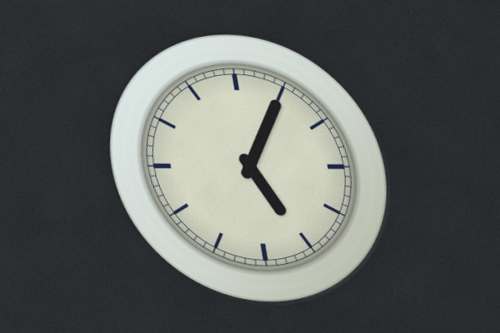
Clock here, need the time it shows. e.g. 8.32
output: 5.05
